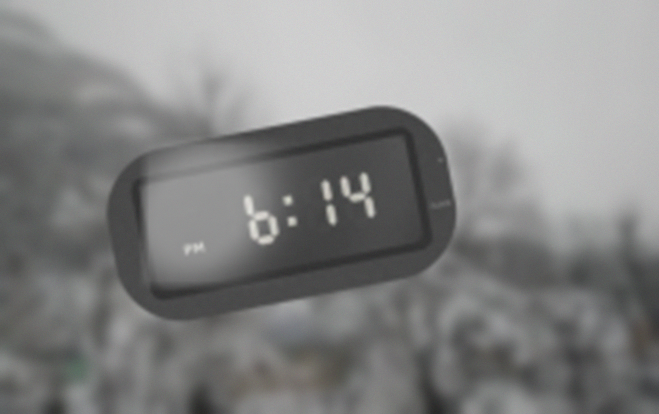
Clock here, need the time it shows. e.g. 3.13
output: 6.14
